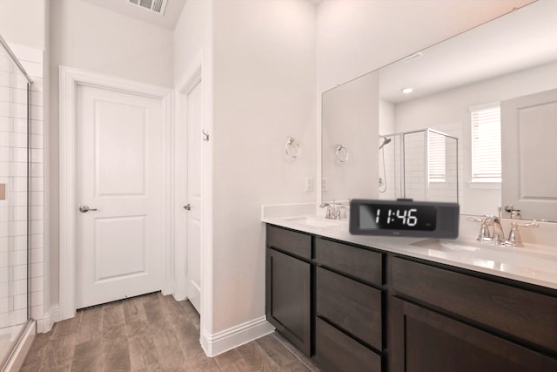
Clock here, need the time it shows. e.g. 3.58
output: 11.46
